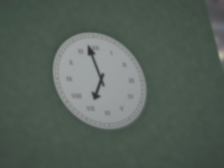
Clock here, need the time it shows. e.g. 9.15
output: 6.58
